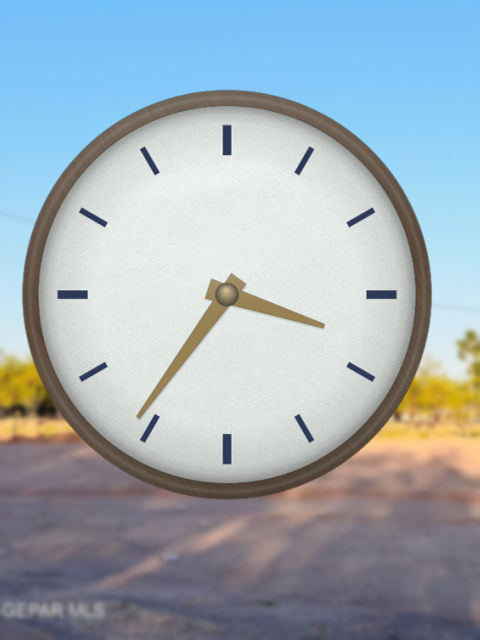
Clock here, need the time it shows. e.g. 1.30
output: 3.36
